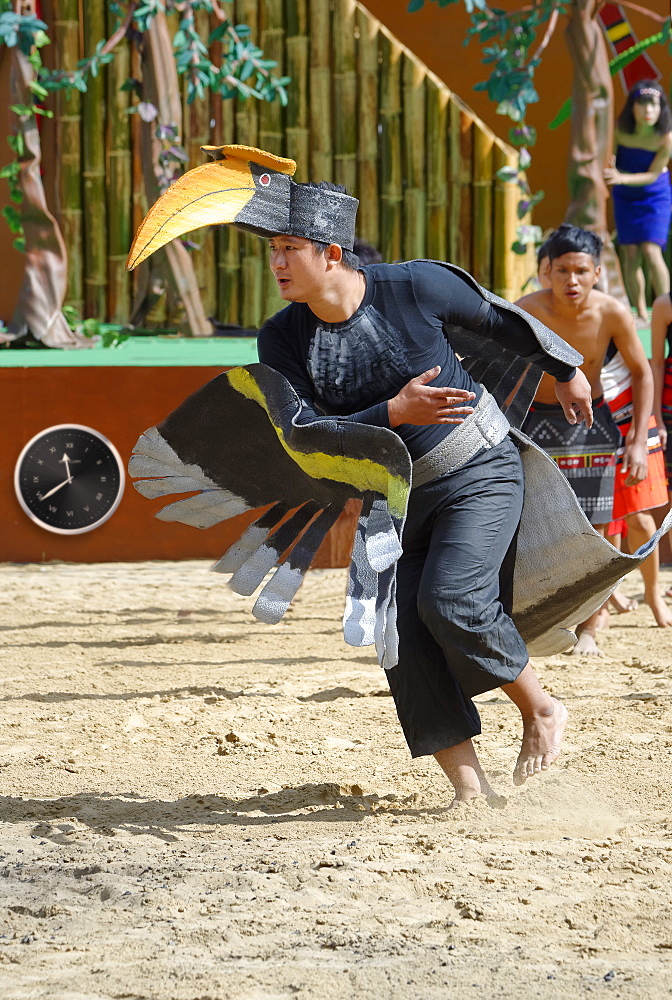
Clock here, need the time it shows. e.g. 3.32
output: 11.39
